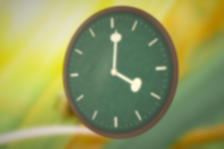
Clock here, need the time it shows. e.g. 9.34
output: 4.01
